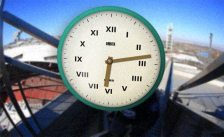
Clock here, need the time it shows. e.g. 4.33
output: 6.13
